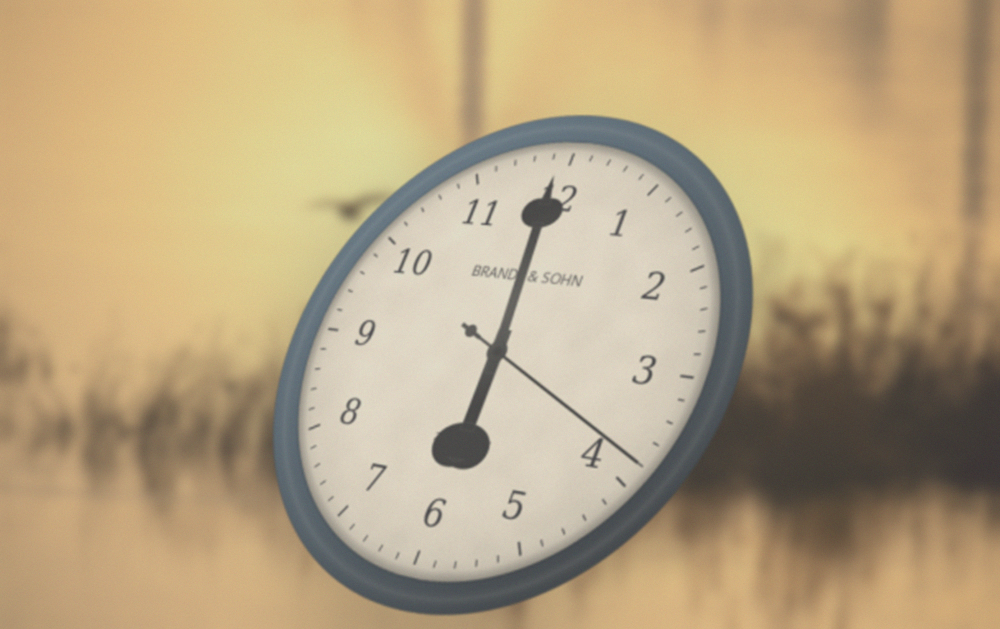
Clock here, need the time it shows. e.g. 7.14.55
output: 5.59.19
